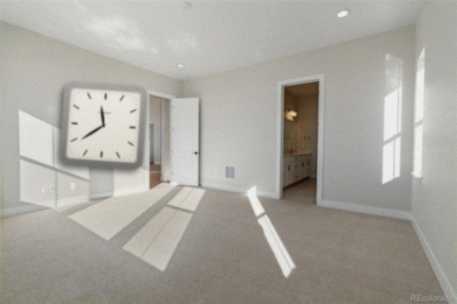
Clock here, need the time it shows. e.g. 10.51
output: 11.39
